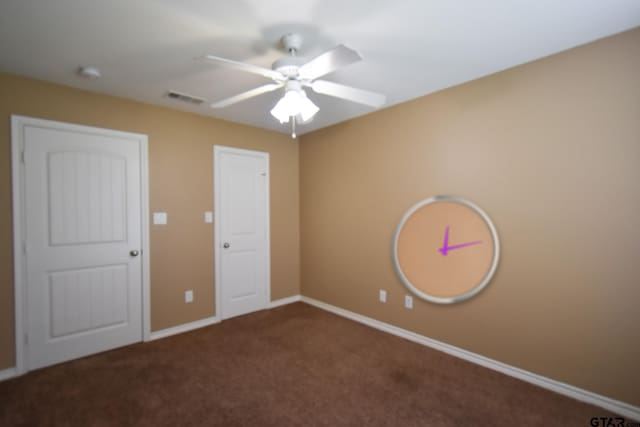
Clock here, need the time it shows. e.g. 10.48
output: 12.13
